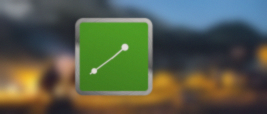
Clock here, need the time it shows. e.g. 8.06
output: 1.39
